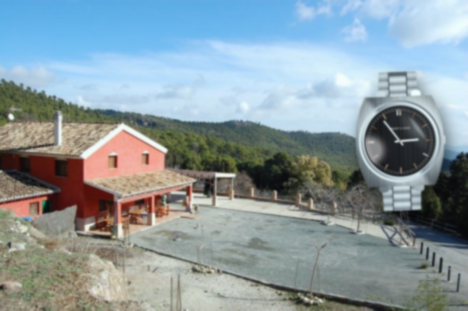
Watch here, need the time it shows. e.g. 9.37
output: 2.54
